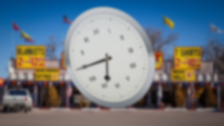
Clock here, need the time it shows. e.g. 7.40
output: 6.45
